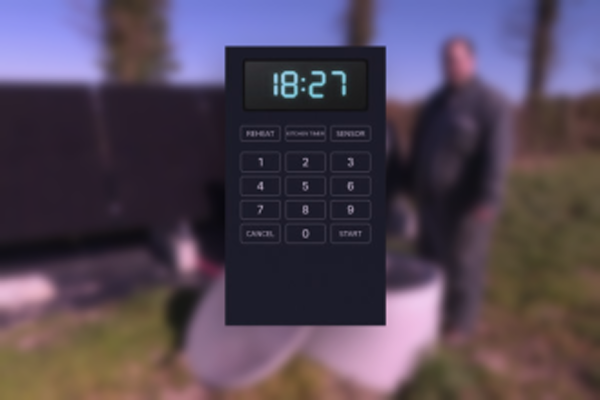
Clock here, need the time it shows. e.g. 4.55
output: 18.27
